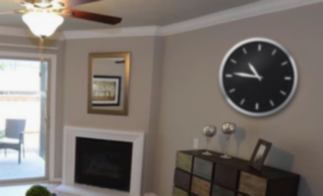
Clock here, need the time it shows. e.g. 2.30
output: 10.46
